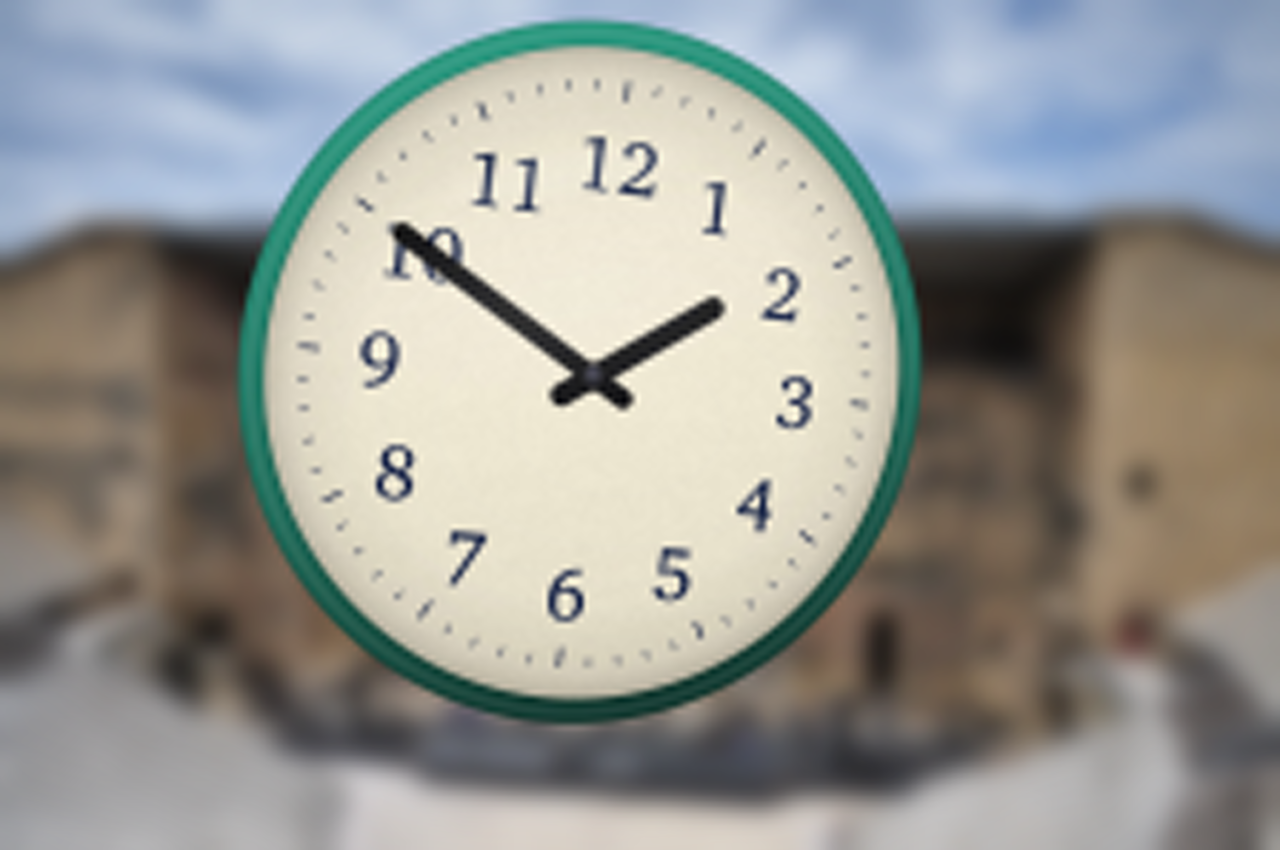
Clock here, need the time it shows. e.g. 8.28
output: 1.50
